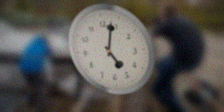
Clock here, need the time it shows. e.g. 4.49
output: 5.03
